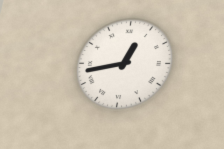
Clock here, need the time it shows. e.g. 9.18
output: 12.43
